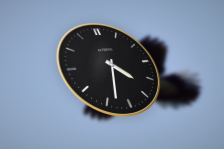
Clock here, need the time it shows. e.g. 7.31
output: 4.33
